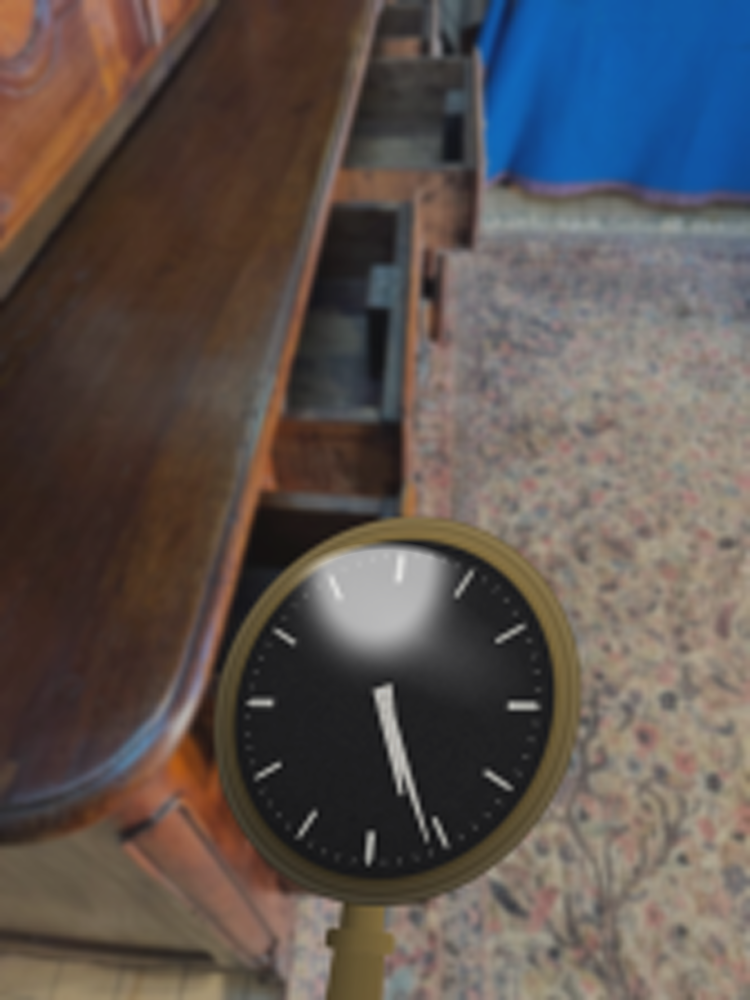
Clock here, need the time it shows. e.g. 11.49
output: 5.26
